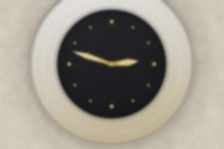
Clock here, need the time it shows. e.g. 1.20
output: 2.48
